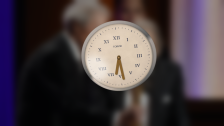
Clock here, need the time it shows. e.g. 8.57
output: 6.29
